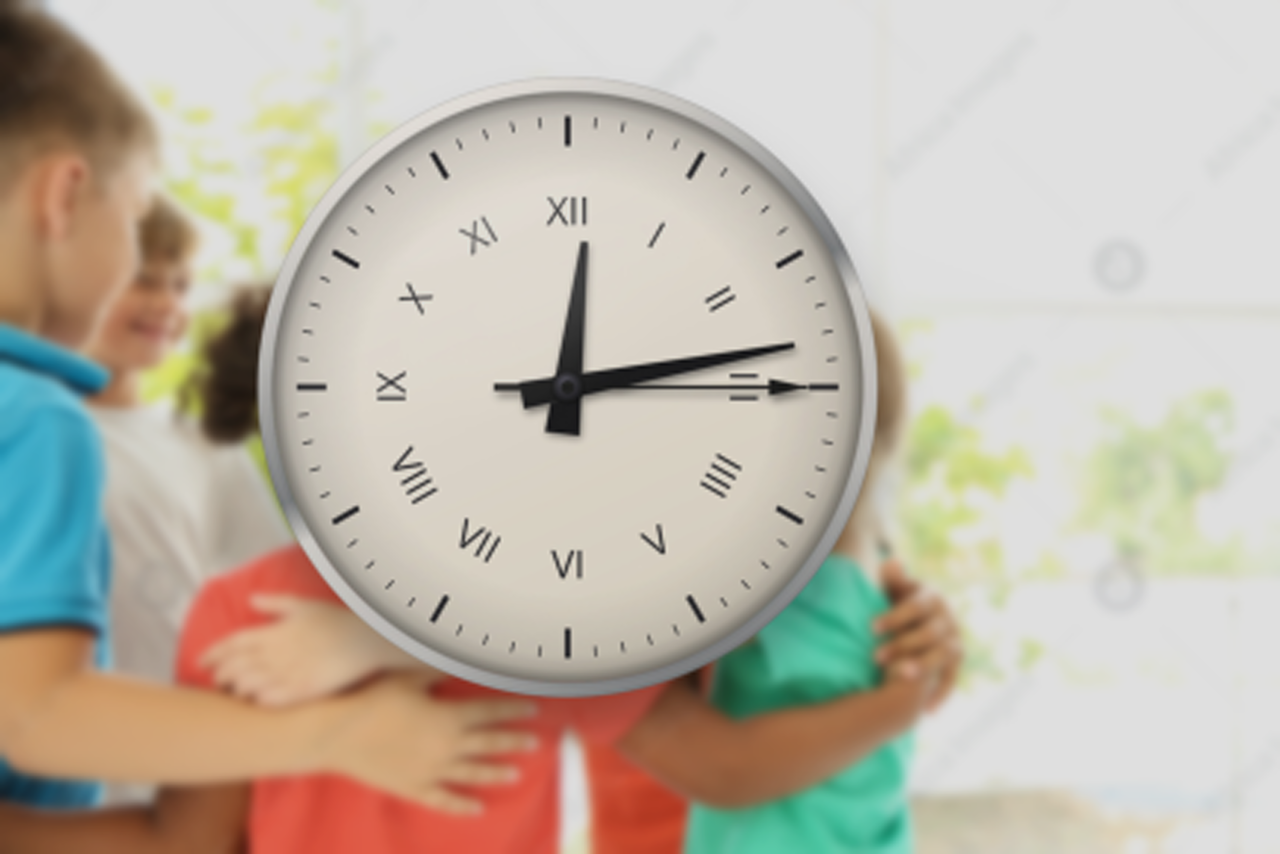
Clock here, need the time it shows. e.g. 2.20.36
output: 12.13.15
